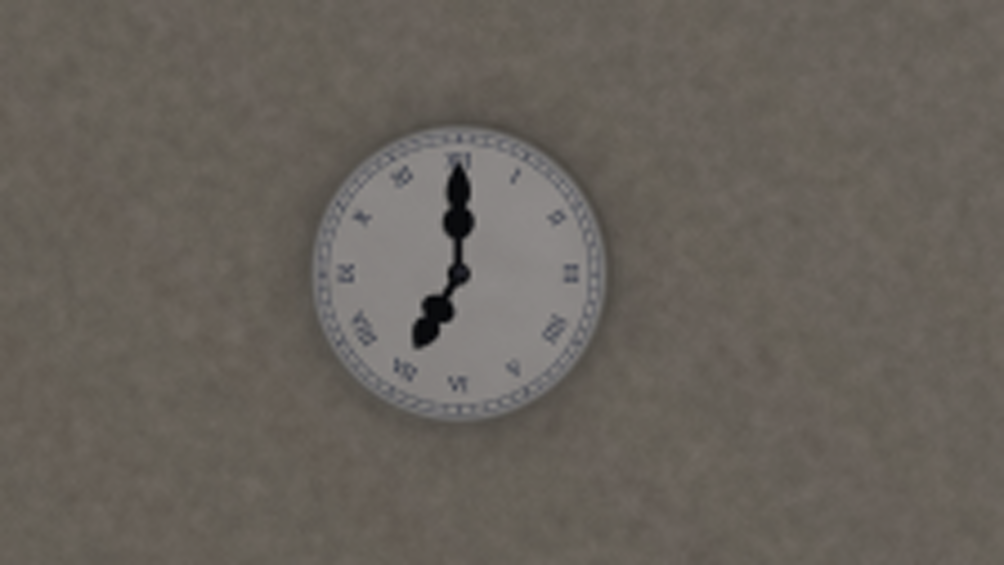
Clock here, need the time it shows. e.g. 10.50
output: 7.00
